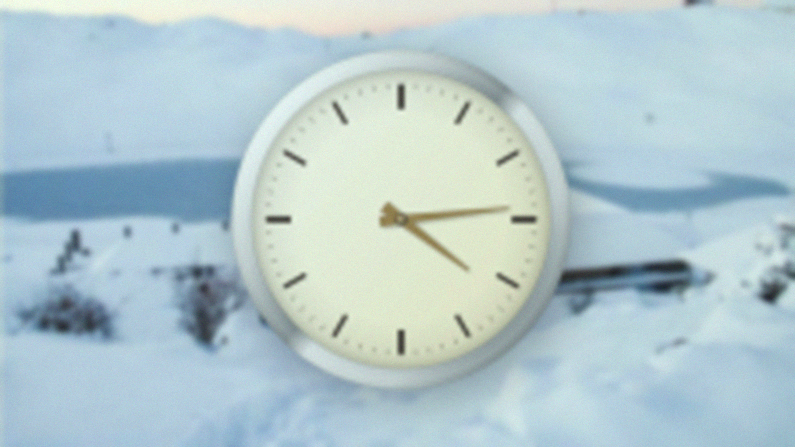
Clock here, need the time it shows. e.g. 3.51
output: 4.14
